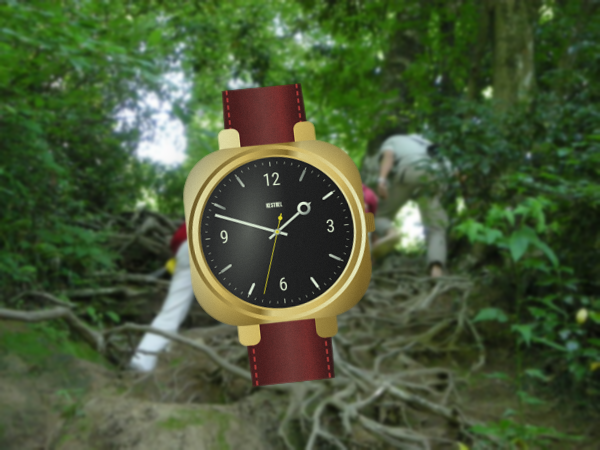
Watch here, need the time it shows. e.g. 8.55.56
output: 1.48.33
